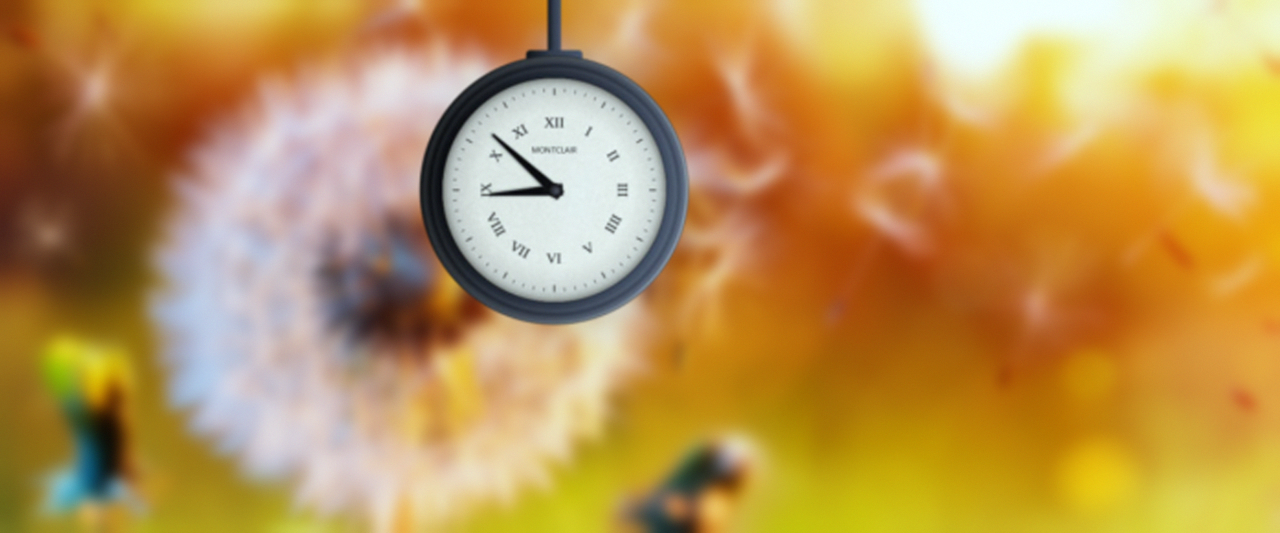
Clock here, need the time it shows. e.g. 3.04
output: 8.52
